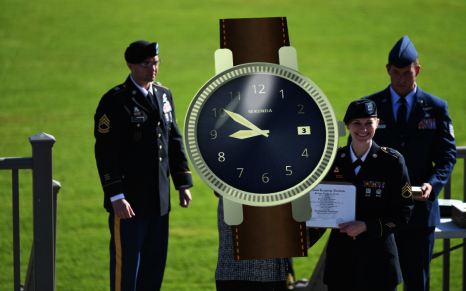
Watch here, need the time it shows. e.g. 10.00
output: 8.51
